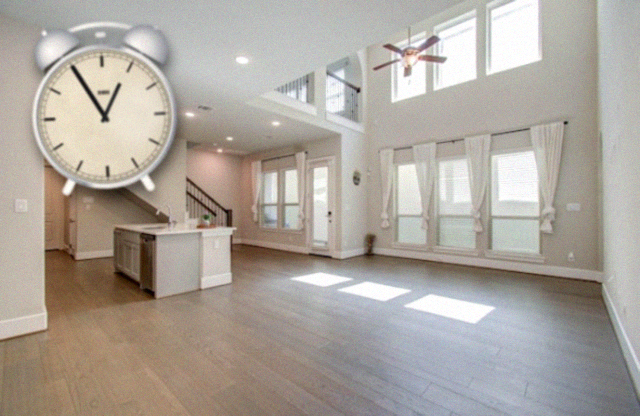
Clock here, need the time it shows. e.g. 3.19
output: 12.55
